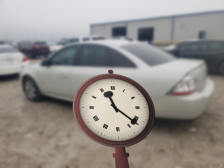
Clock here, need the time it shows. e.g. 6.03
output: 11.22
